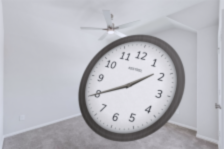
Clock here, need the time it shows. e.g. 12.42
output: 1.40
